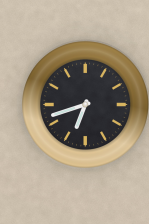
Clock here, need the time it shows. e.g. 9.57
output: 6.42
